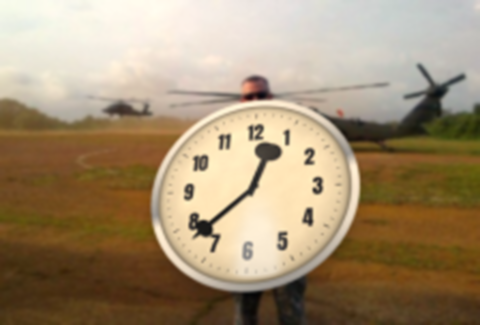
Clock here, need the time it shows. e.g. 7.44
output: 12.38
